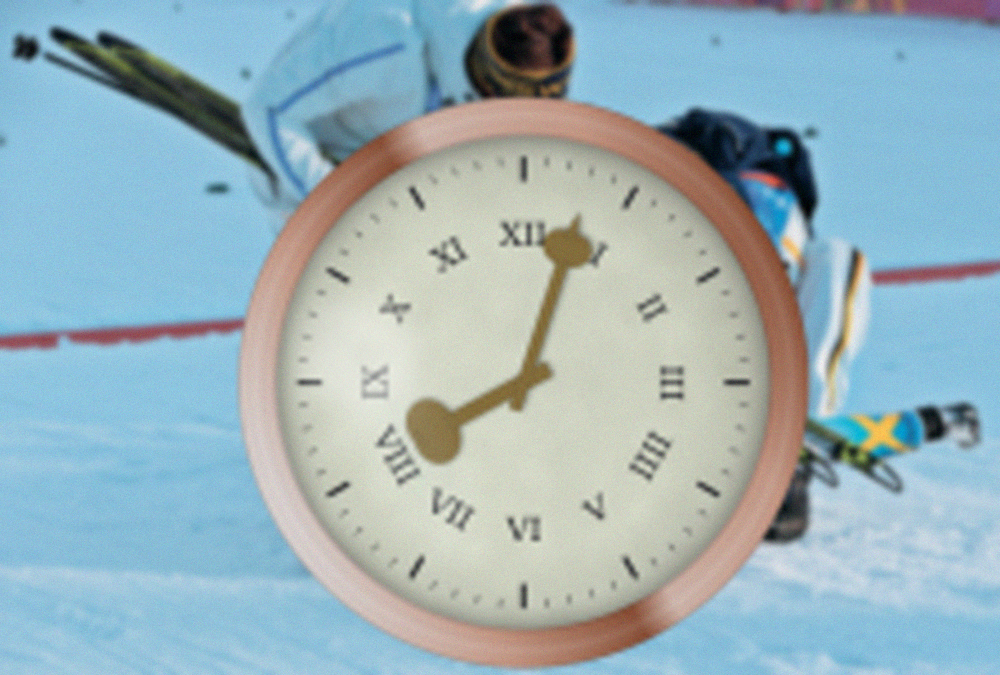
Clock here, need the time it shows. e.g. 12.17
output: 8.03
